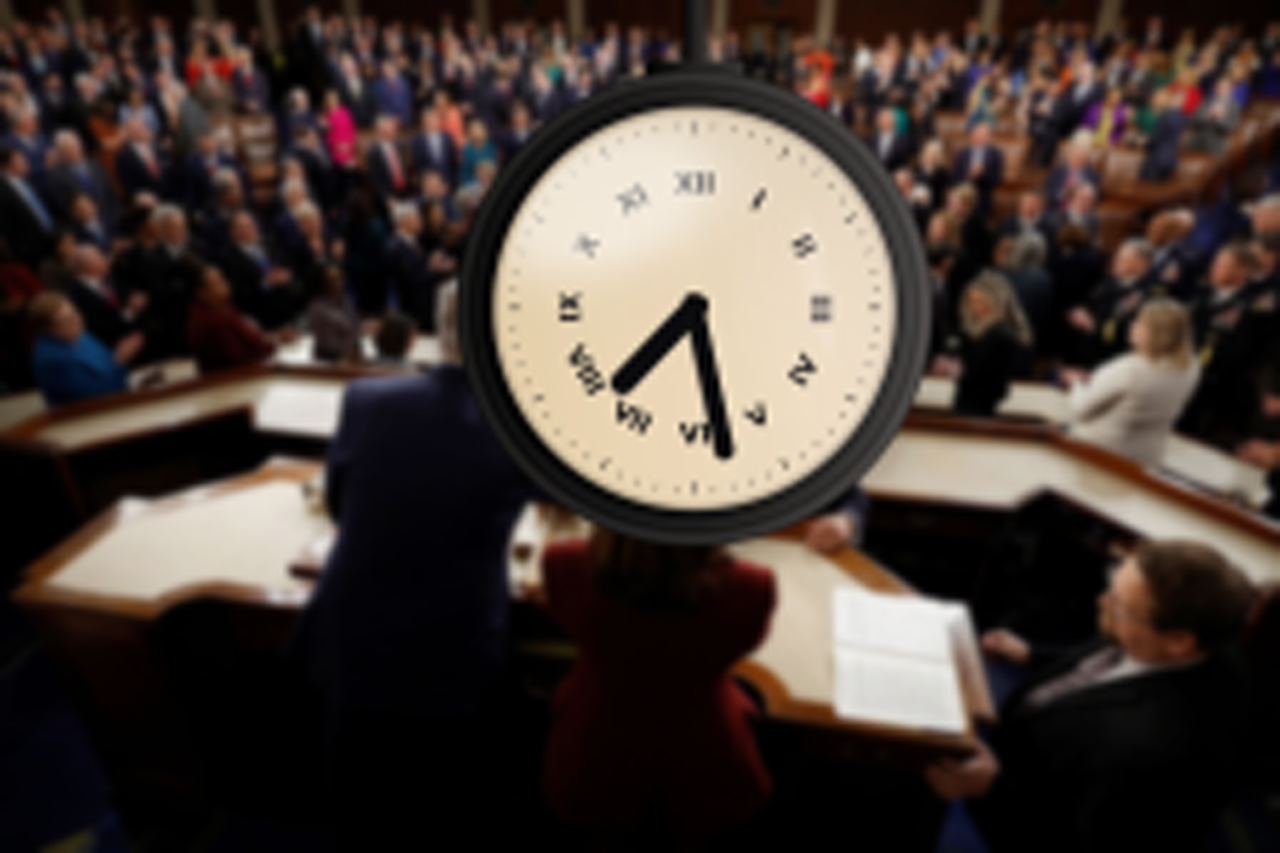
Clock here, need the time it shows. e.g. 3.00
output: 7.28
